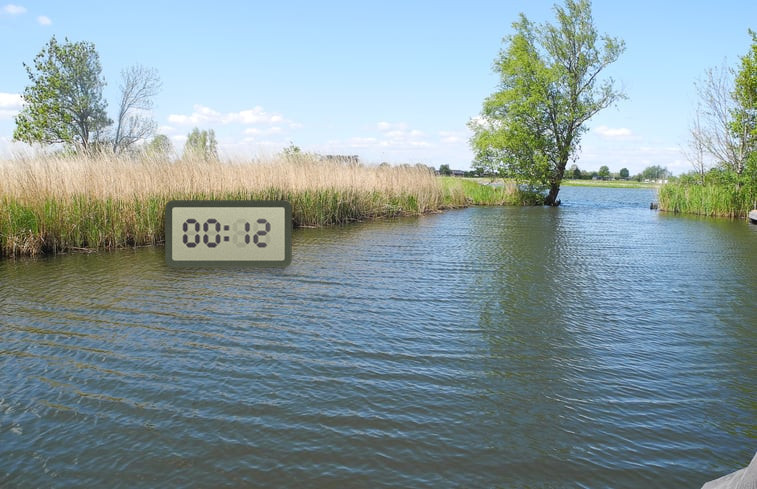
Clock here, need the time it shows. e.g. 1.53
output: 0.12
